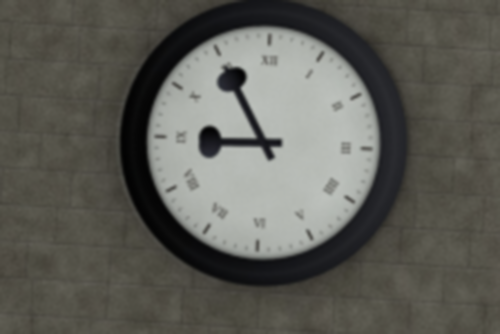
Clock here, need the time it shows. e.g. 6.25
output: 8.55
